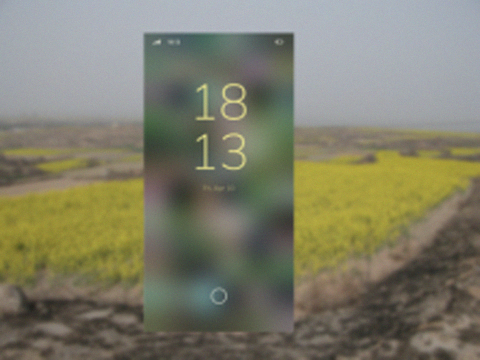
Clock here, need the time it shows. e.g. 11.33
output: 18.13
